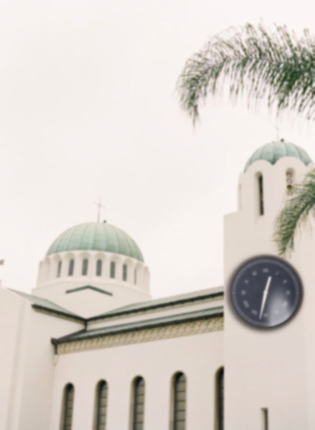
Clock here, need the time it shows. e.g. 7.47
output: 12.32
